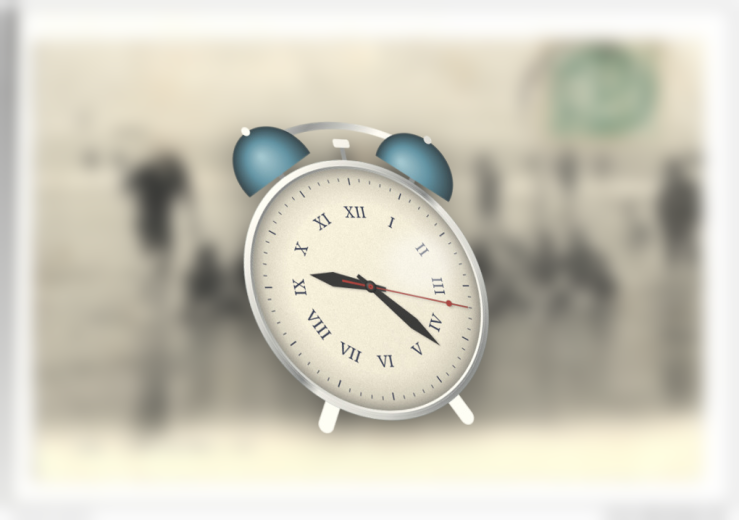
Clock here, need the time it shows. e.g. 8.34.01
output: 9.22.17
